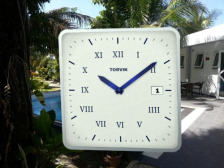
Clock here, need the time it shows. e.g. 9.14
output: 10.09
